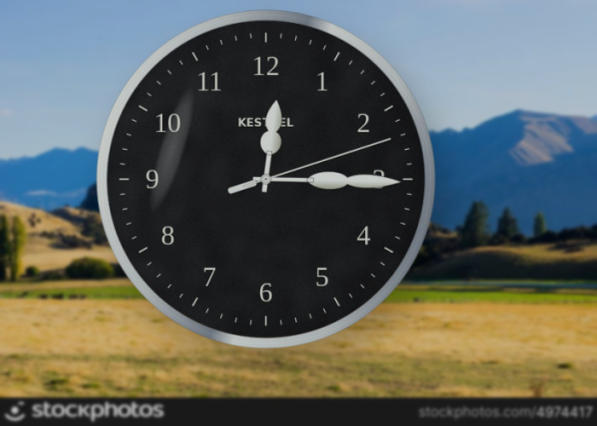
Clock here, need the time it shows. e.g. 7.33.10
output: 12.15.12
